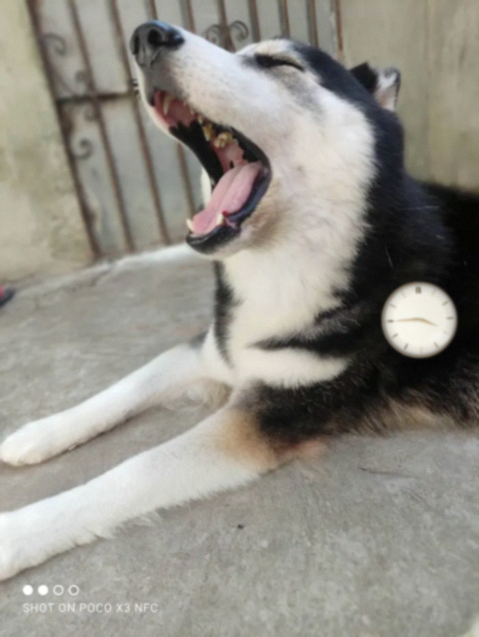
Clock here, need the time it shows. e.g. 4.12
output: 3.45
